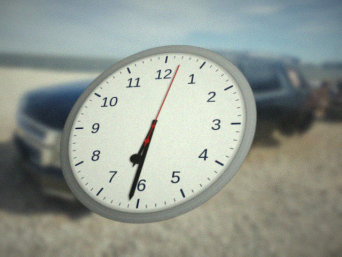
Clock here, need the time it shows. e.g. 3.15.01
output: 6.31.02
